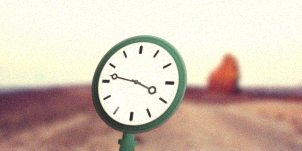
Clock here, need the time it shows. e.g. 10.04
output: 3.47
